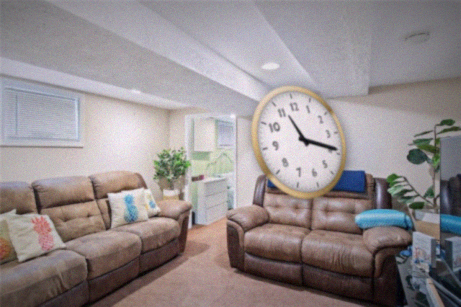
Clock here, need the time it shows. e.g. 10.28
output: 11.19
